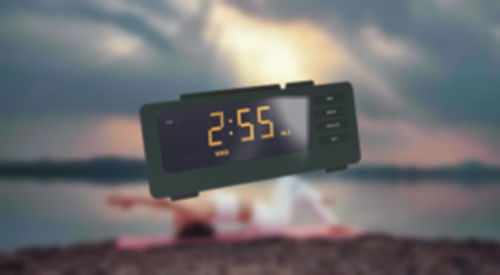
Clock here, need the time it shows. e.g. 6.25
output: 2.55
